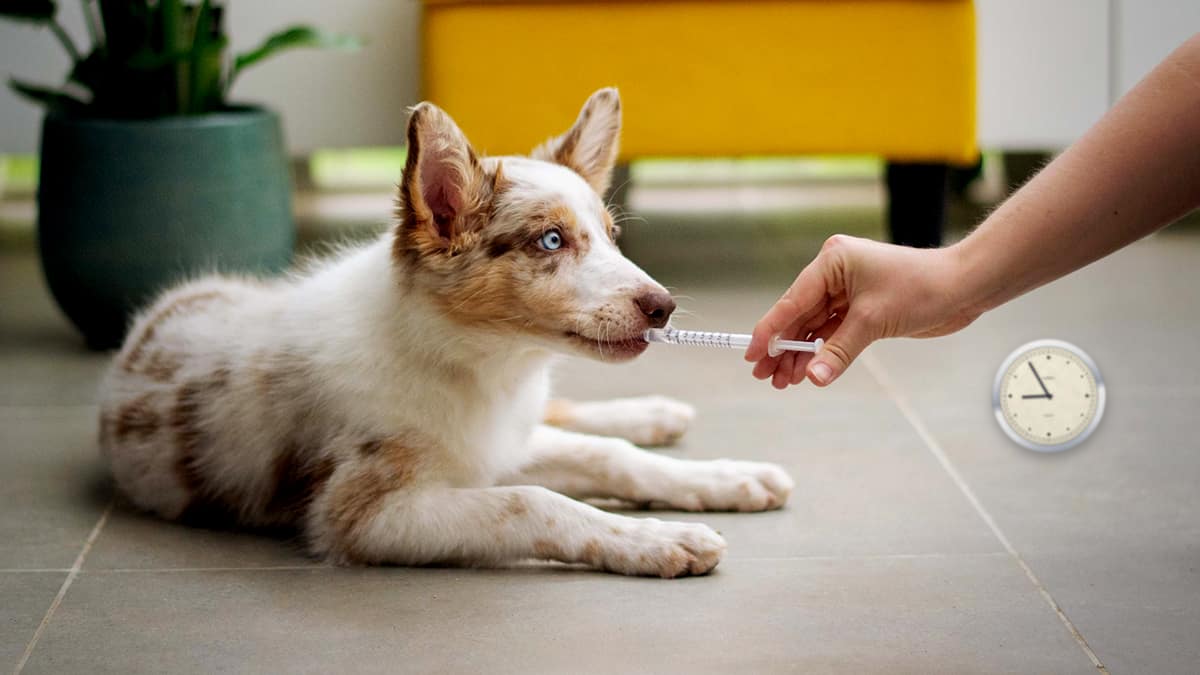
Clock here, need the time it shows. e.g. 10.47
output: 8.55
